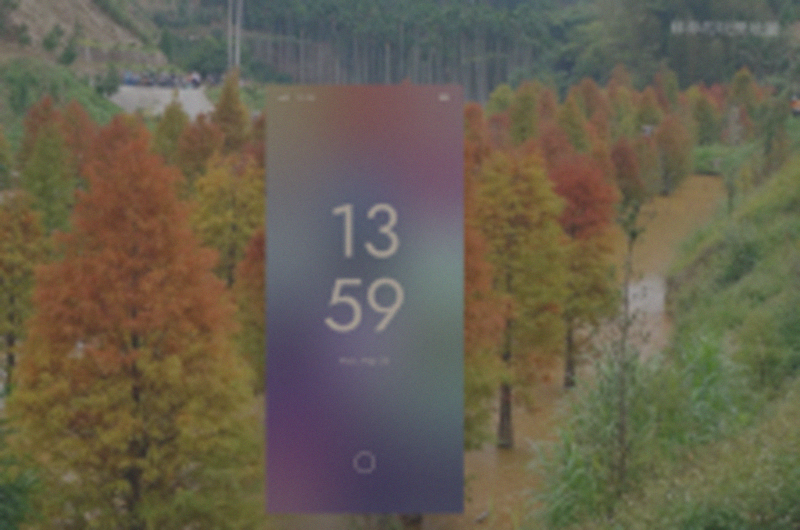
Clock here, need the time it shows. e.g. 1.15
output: 13.59
